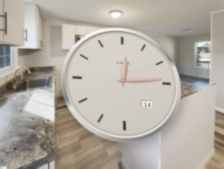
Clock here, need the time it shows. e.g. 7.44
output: 12.14
